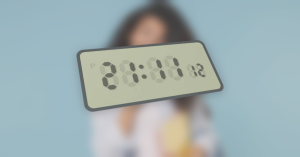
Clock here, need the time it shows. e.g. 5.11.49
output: 21.11.12
